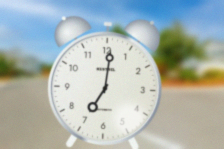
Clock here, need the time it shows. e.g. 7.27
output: 7.01
